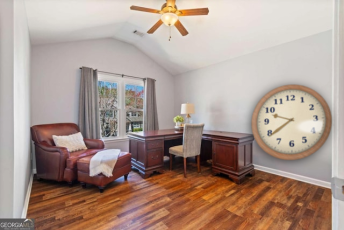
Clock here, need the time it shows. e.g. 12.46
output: 9.39
